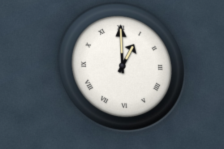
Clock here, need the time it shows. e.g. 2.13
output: 1.00
